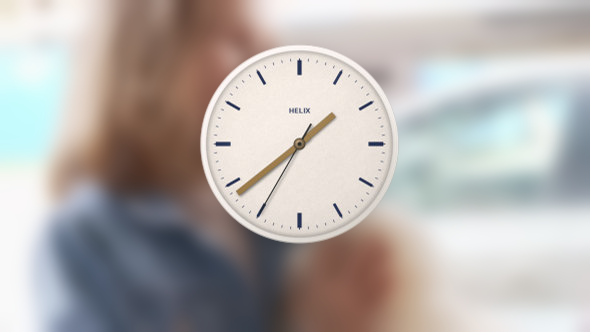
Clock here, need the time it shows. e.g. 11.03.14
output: 1.38.35
